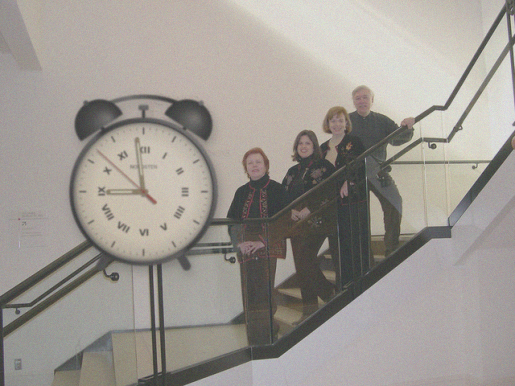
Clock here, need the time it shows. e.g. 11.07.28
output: 8.58.52
